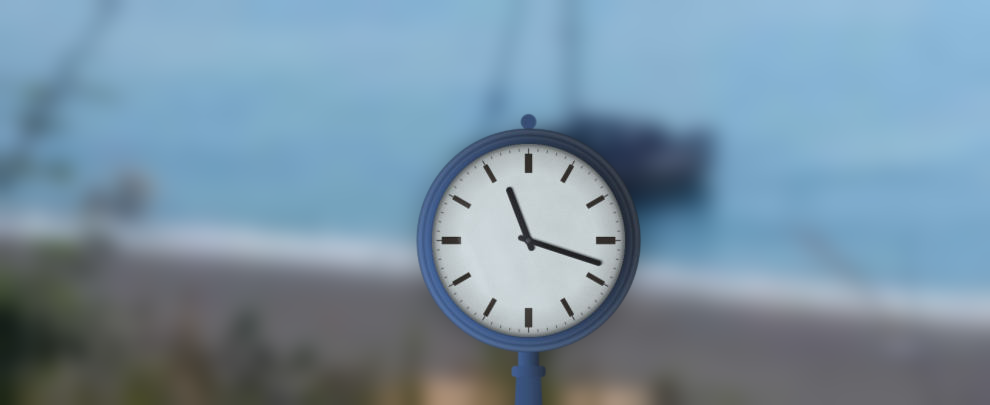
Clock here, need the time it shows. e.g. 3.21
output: 11.18
